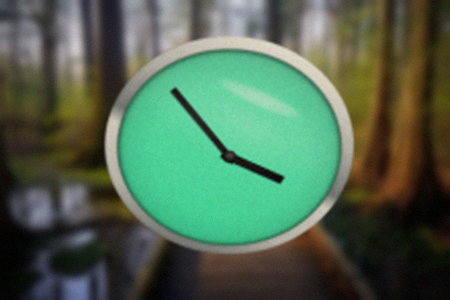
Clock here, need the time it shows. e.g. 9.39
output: 3.54
